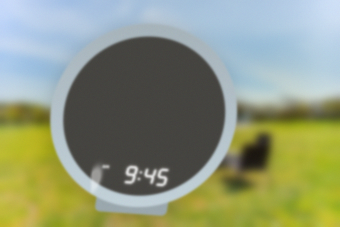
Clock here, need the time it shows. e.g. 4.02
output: 9.45
